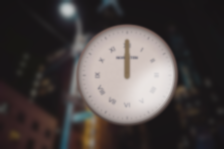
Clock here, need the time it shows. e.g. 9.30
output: 12.00
